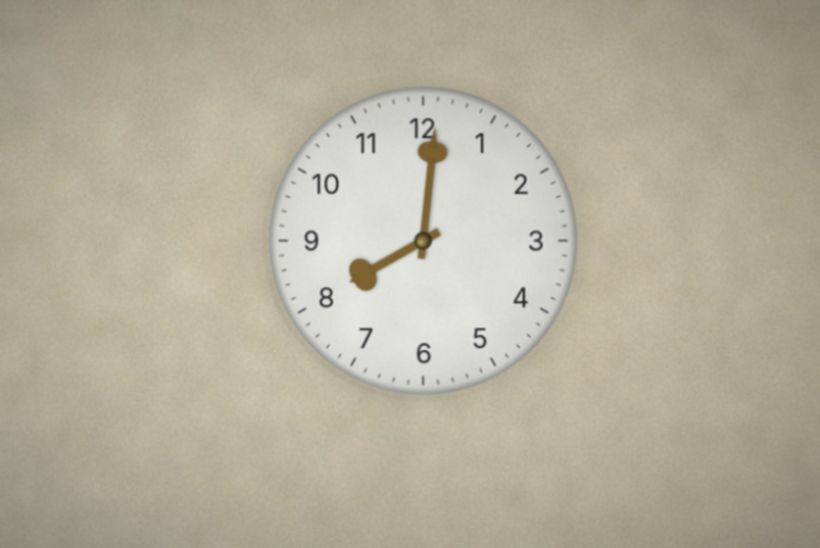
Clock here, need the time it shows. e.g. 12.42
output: 8.01
